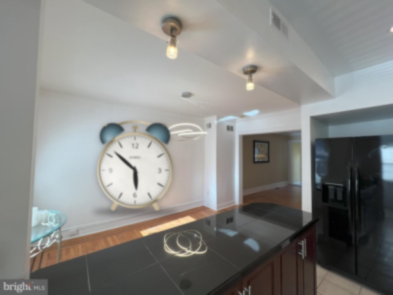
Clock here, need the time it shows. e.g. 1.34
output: 5.52
